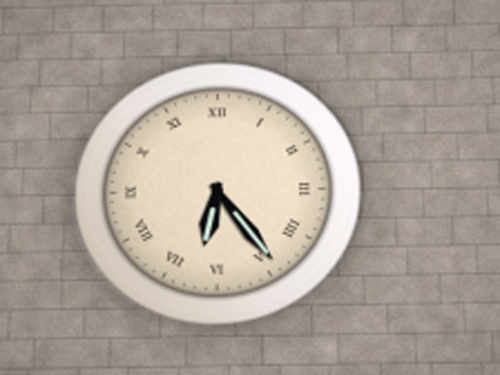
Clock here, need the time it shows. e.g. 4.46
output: 6.24
